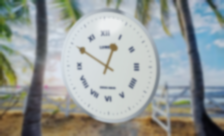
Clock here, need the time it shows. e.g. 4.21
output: 12.50
